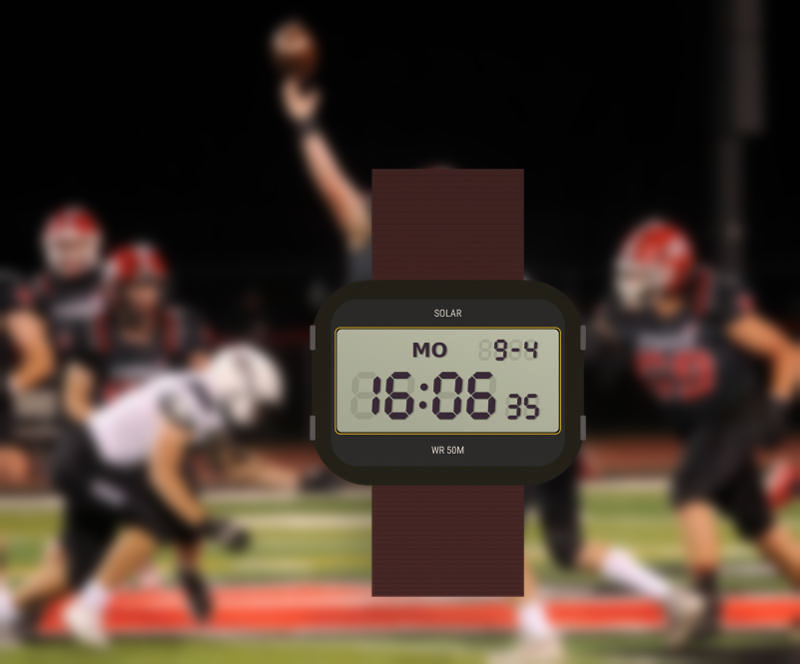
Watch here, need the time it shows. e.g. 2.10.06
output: 16.06.35
